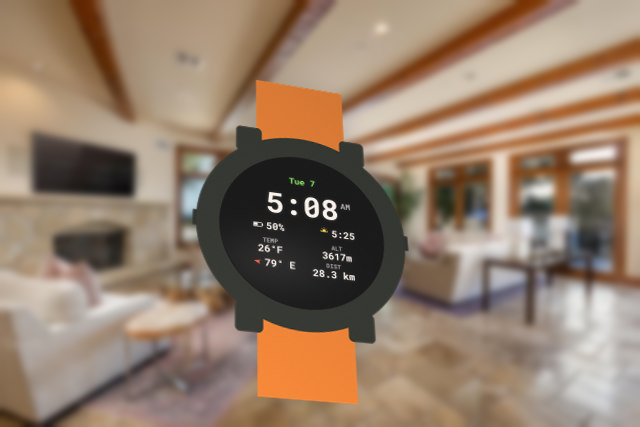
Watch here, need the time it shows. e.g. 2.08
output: 5.08
